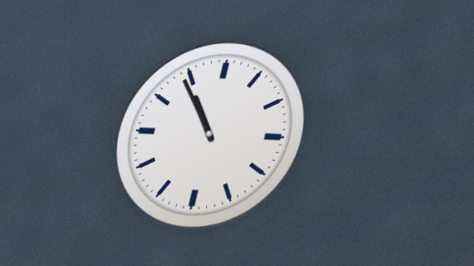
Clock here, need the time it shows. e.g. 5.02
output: 10.54
